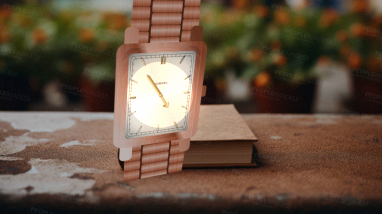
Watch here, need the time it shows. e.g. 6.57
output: 4.54
